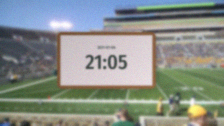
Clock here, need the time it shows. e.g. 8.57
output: 21.05
